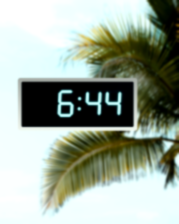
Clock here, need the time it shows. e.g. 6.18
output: 6.44
